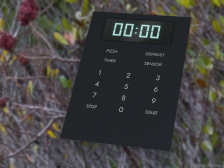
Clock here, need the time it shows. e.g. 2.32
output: 0.00
